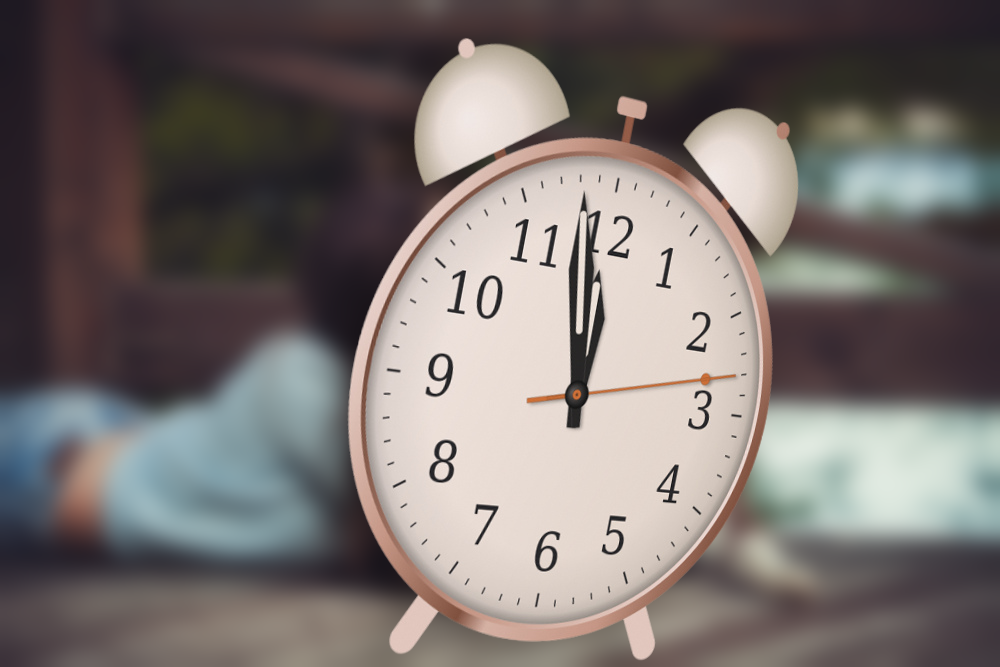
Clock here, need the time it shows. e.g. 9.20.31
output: 11.58.13
